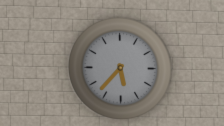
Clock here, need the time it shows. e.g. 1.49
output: 5.37
